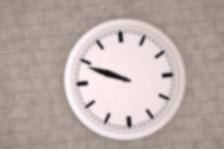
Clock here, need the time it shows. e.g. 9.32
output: 9.49
